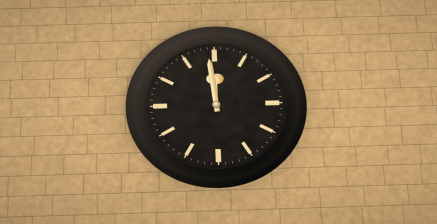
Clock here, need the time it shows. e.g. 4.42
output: 11.59
